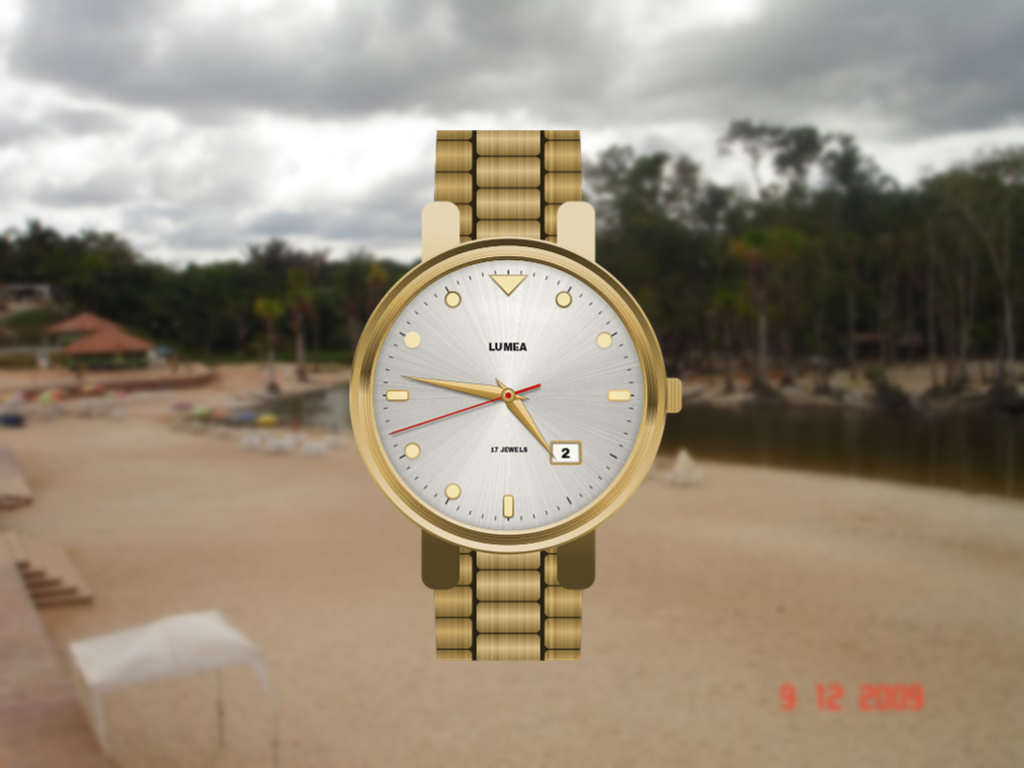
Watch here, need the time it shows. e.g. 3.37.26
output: 4.46.42
